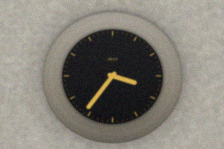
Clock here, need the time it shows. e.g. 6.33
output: 3.36
